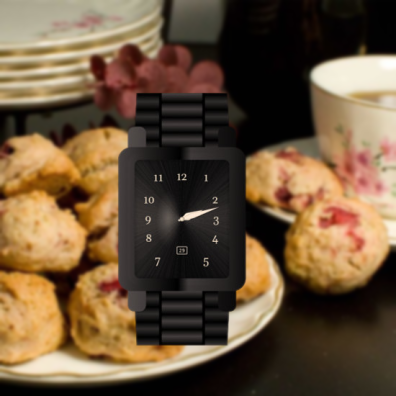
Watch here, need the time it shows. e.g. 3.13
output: 2.12
